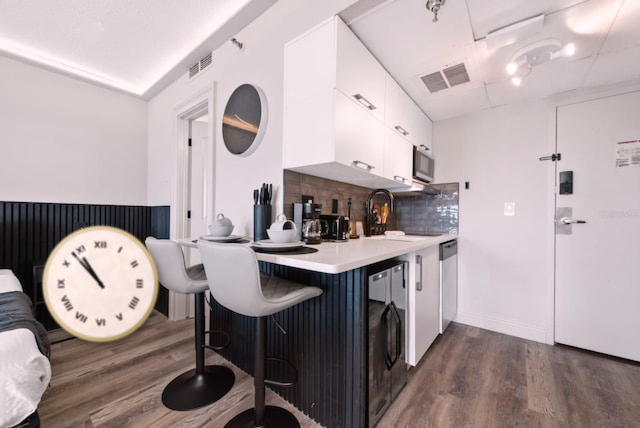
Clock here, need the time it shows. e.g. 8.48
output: 10.53
